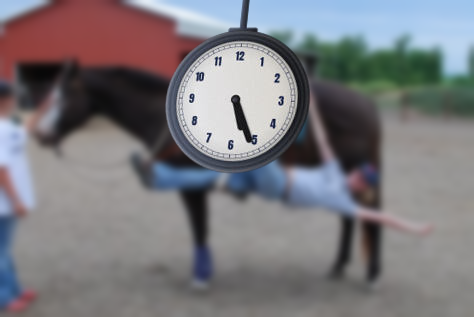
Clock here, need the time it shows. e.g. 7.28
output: 5.26
